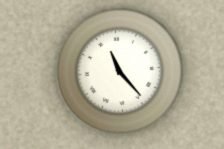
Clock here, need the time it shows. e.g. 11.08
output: 11.24
